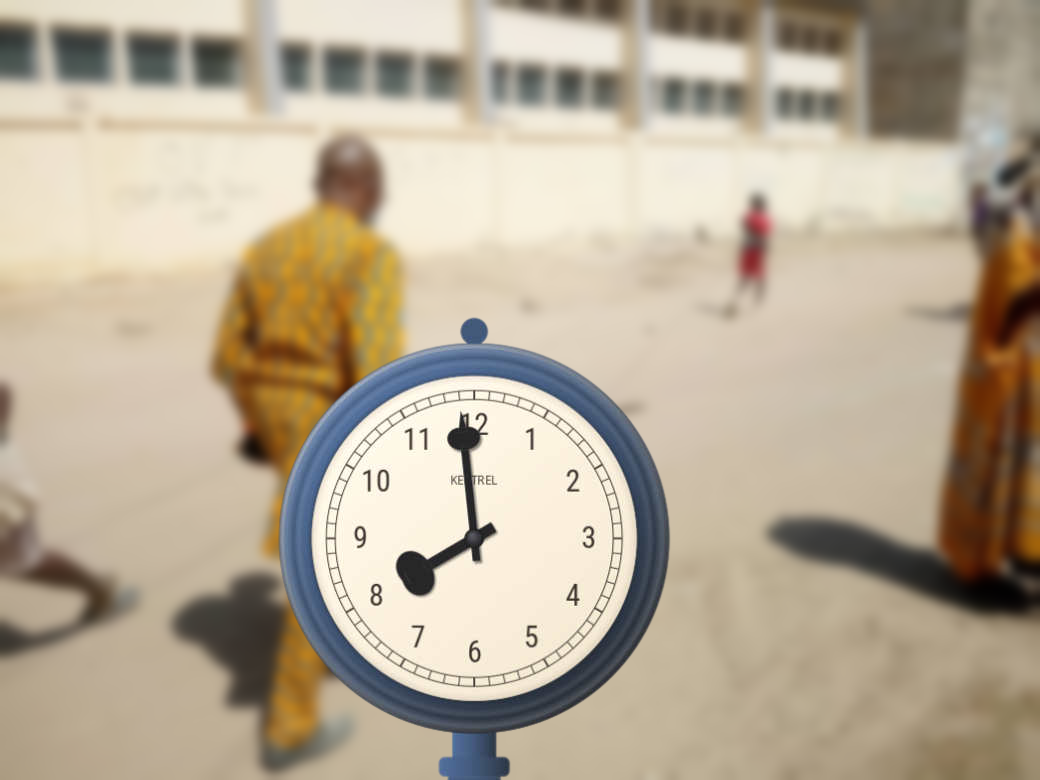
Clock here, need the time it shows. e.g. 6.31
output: 7.59
